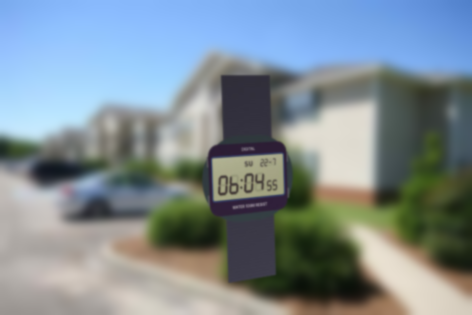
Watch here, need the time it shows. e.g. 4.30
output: 6.04
